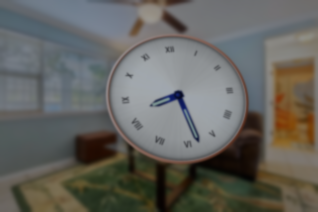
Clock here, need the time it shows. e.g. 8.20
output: 8.28
